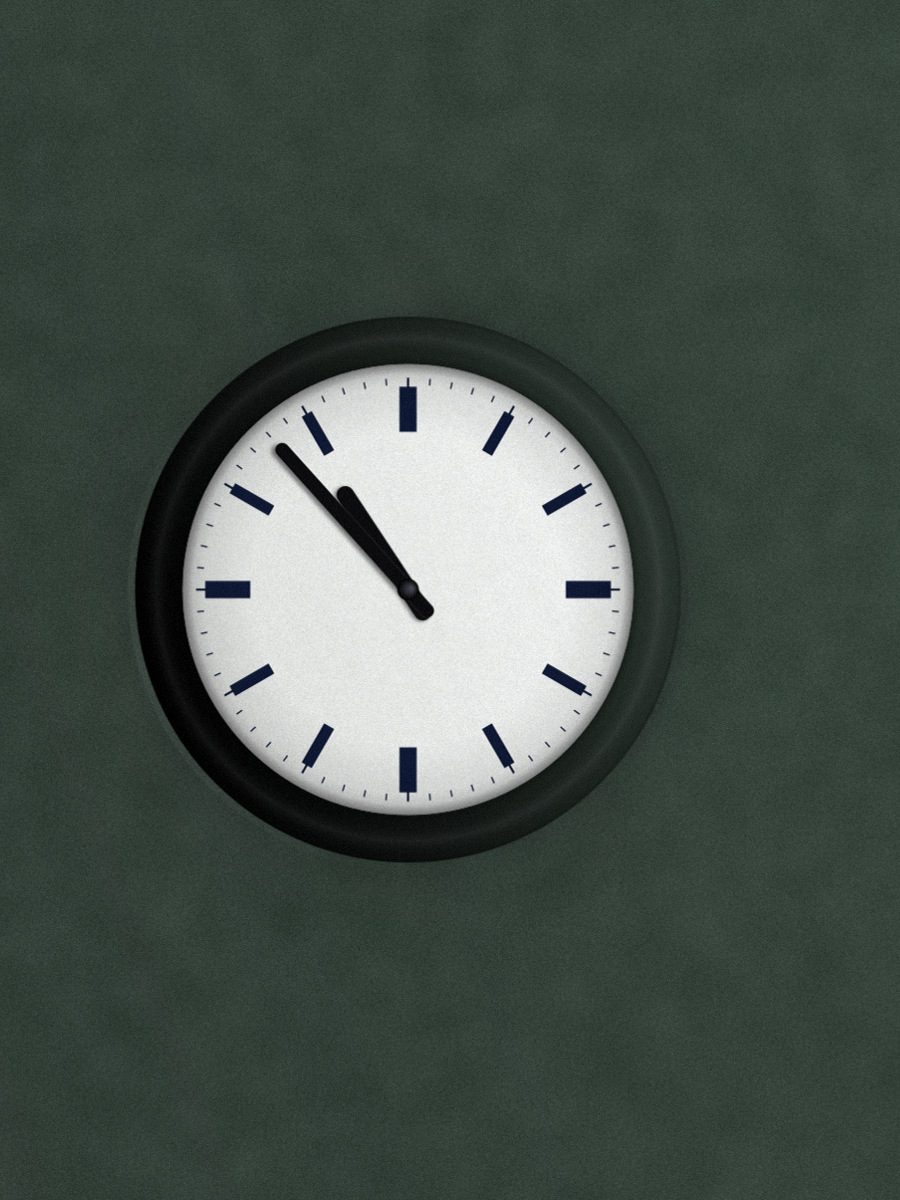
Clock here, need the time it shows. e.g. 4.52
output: 10.53
